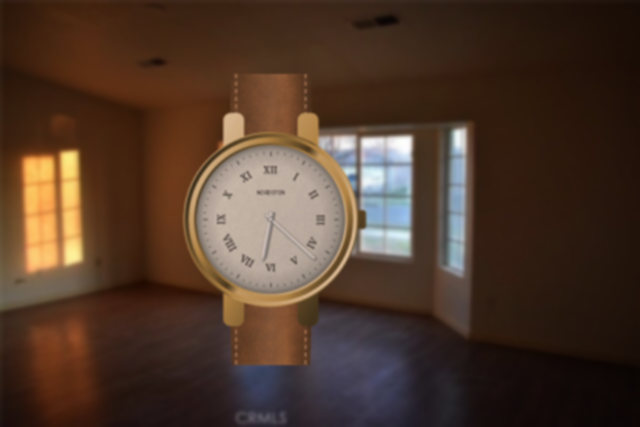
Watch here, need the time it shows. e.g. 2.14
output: 6.22
